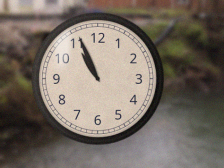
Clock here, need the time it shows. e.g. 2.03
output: 10.56
